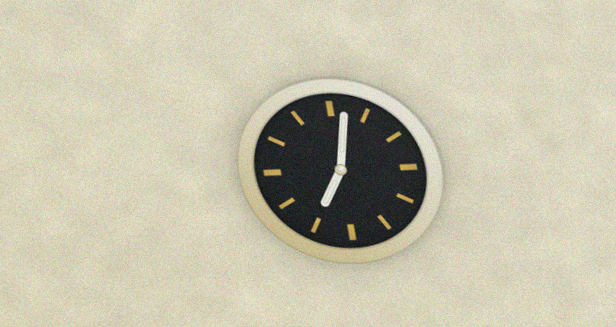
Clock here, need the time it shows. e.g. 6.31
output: 7.02
